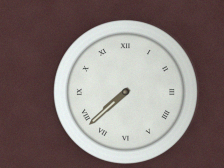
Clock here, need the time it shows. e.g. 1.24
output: 7.38
